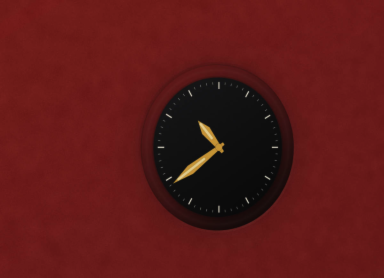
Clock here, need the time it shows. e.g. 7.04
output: 10.39
